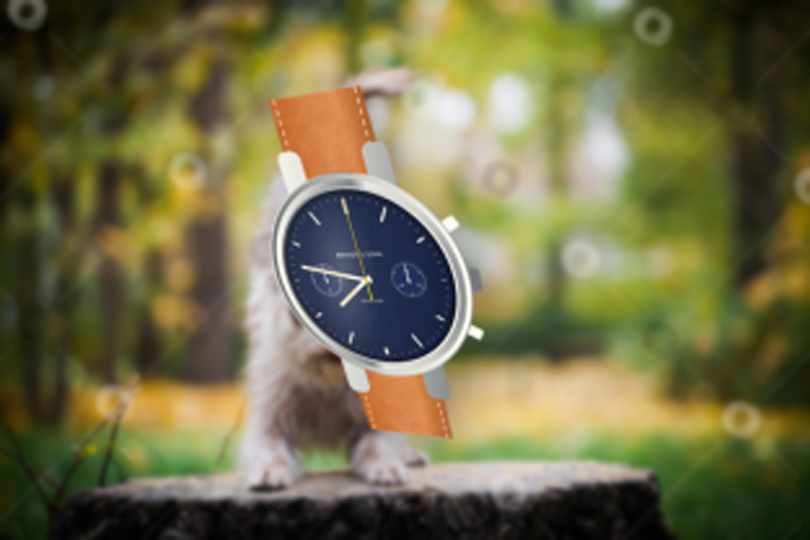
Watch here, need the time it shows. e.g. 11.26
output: 7.47
